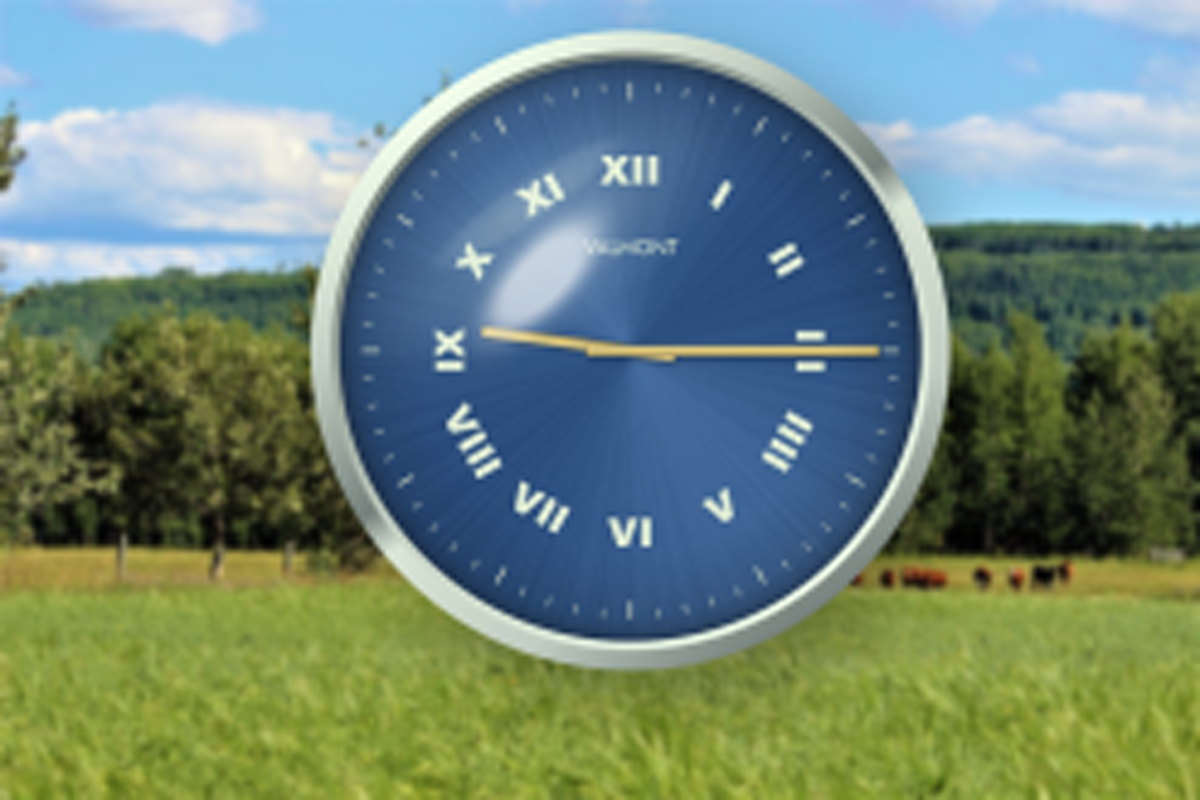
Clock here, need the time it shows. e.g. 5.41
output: 9.15
